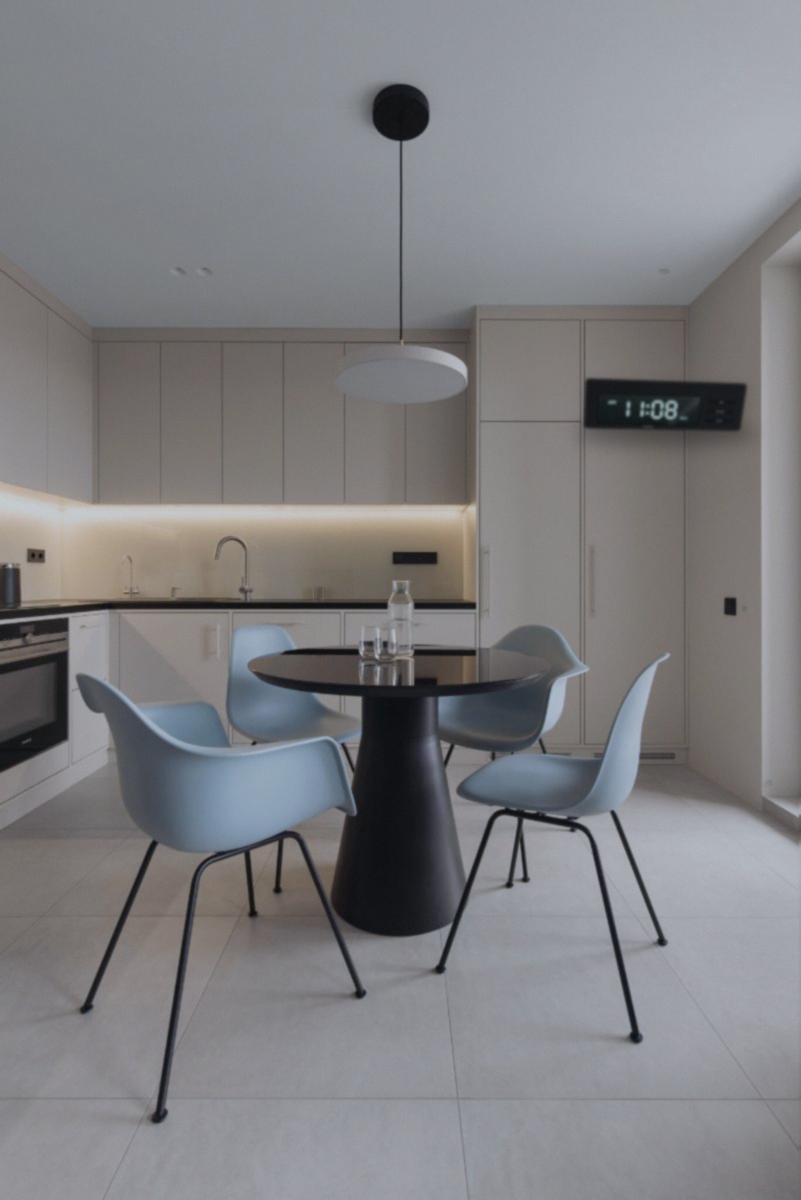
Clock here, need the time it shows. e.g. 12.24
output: 11.08
